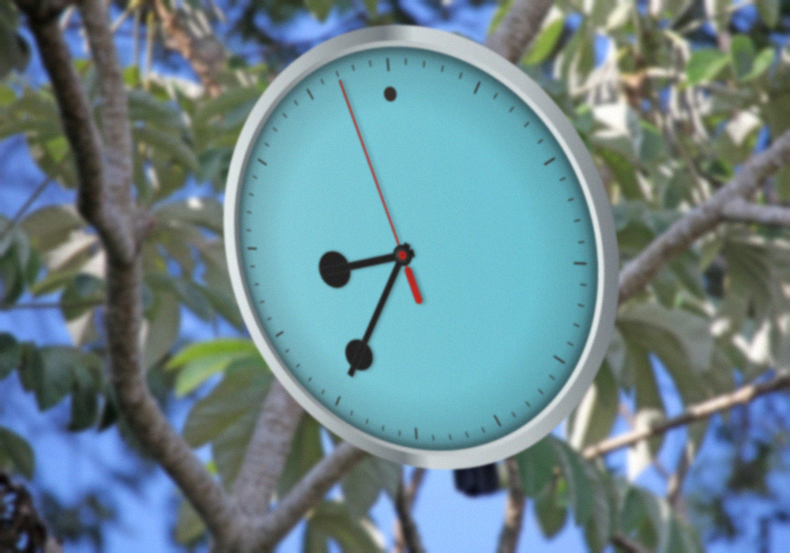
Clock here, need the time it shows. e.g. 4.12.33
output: 8.34.57
